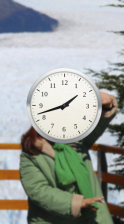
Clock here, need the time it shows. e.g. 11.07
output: 1.42
